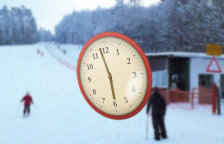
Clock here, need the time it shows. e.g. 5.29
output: 5.58
